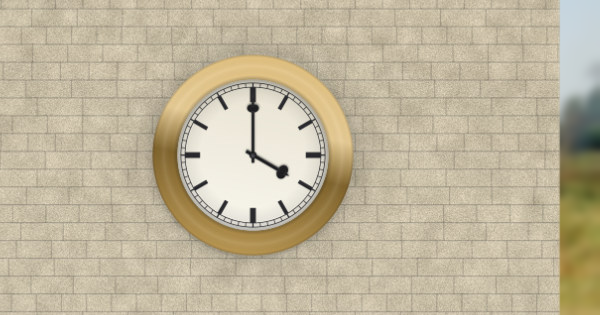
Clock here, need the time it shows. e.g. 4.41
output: 4.00
